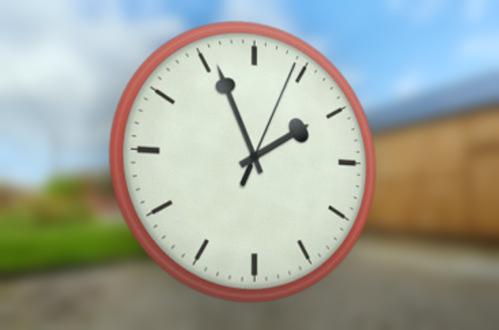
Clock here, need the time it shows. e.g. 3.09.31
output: 1.56.04
